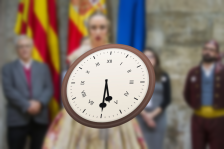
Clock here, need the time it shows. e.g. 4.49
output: 5.30
